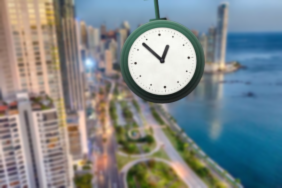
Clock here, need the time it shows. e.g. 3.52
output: 12.53
